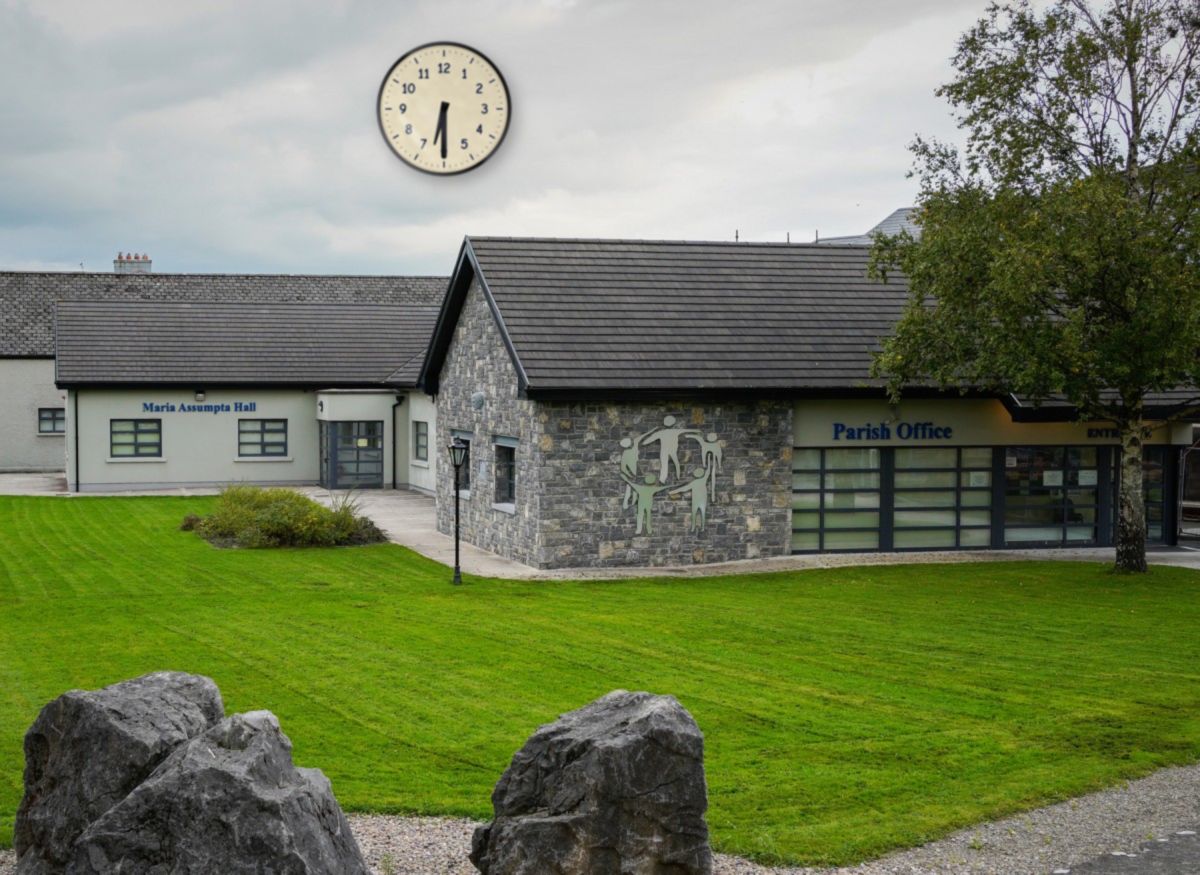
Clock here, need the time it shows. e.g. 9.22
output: 6.30
